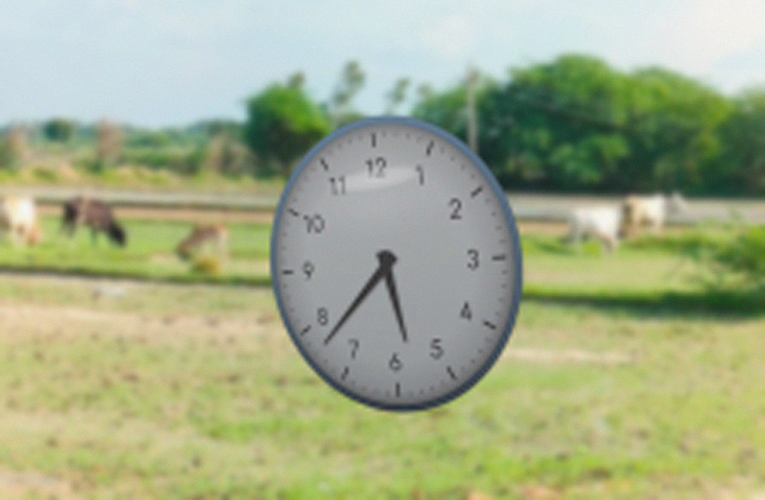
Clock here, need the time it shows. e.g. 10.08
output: 5.38
